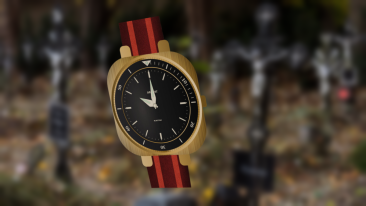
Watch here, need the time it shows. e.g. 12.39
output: 10.00
